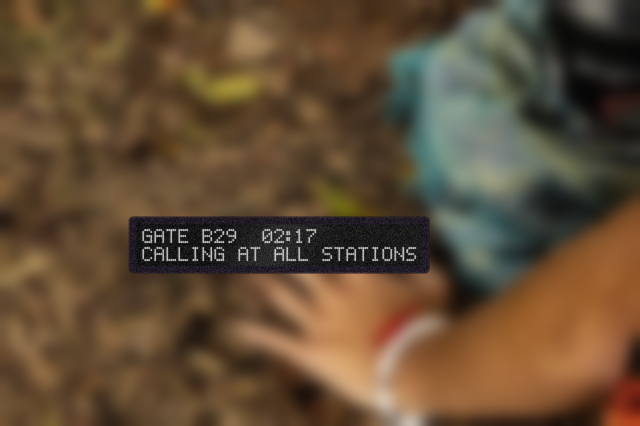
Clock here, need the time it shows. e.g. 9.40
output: 2.17
